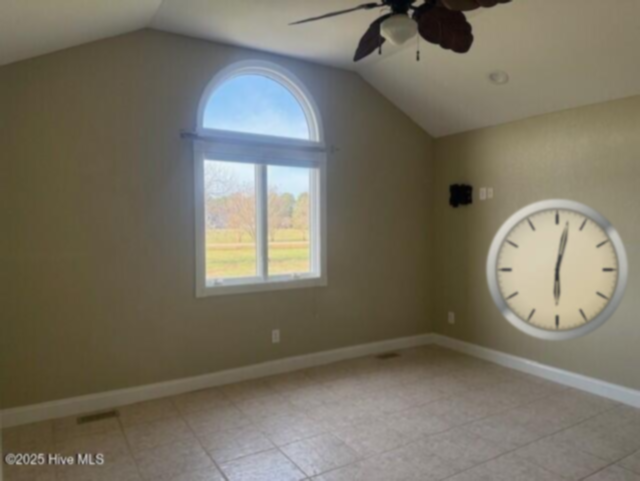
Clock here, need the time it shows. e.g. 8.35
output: 6.02
